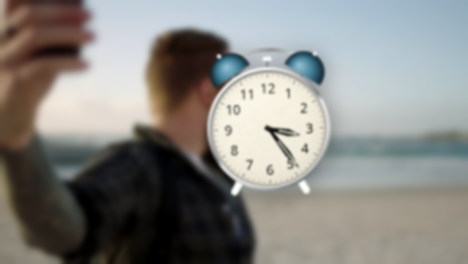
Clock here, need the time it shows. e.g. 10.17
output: 3.24
